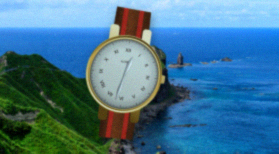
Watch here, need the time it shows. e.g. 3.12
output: 12.32
